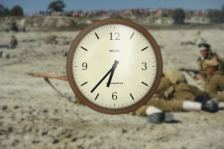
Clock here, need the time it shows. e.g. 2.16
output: 6.37
